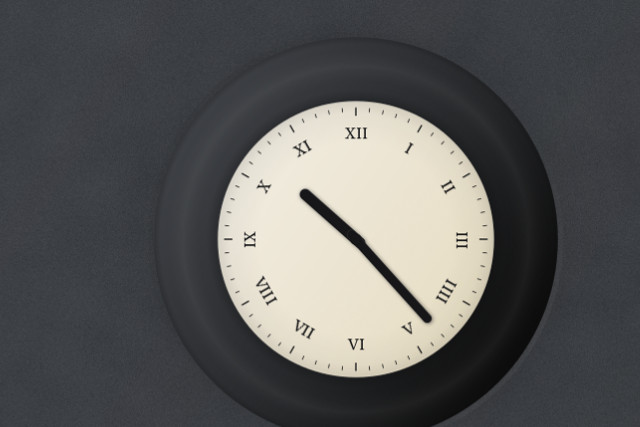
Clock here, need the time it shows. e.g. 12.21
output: 10.23
